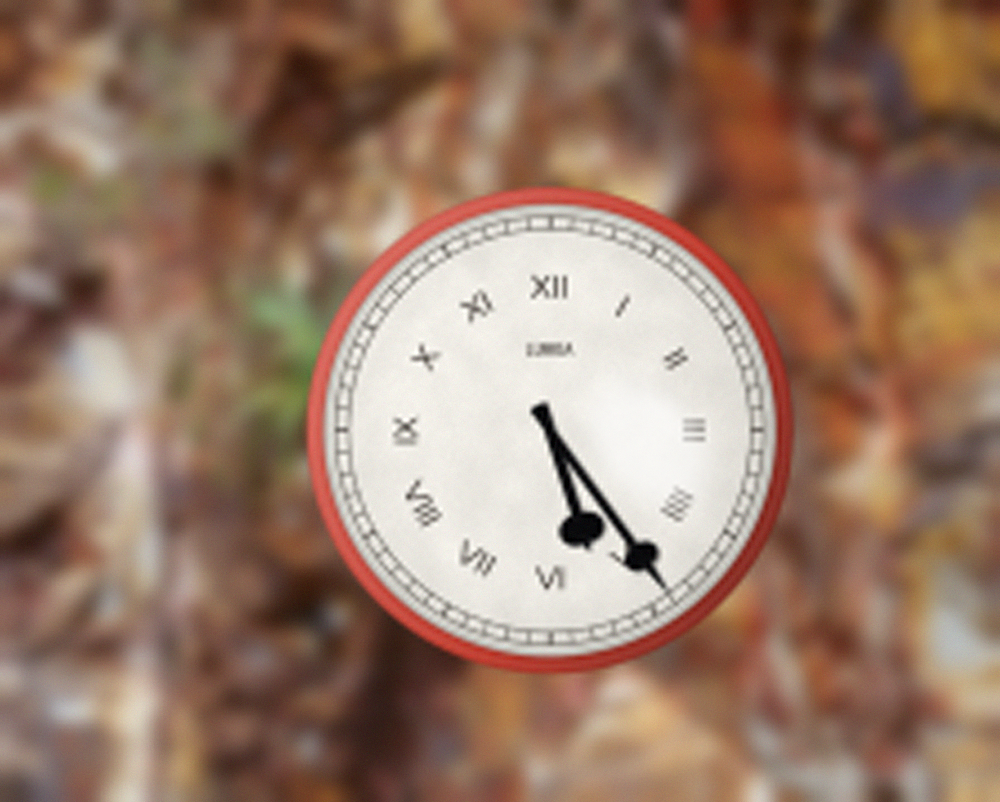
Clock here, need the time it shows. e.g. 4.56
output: 5.24
